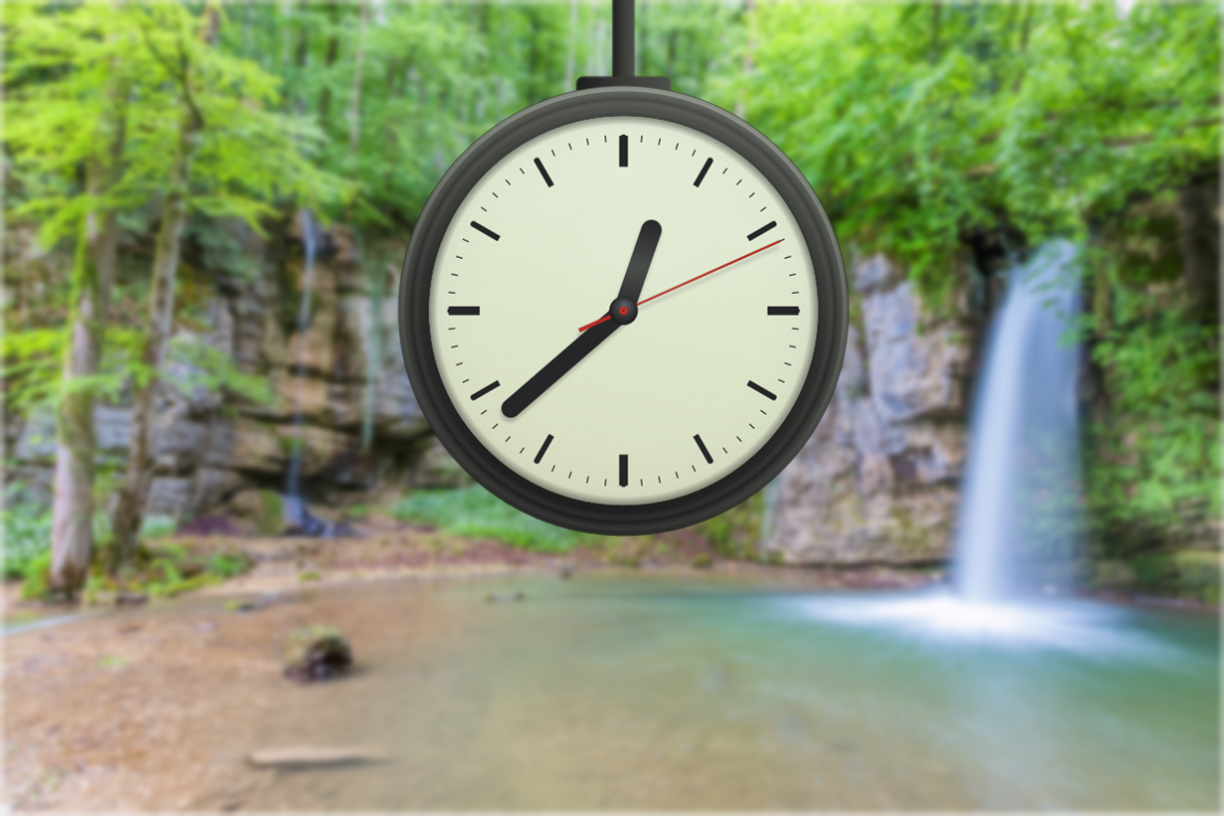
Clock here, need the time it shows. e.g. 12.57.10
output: 12.38.11
